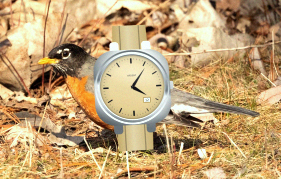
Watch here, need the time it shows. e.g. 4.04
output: 4.06
